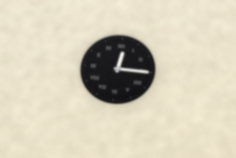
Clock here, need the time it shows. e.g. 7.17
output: 12.15
